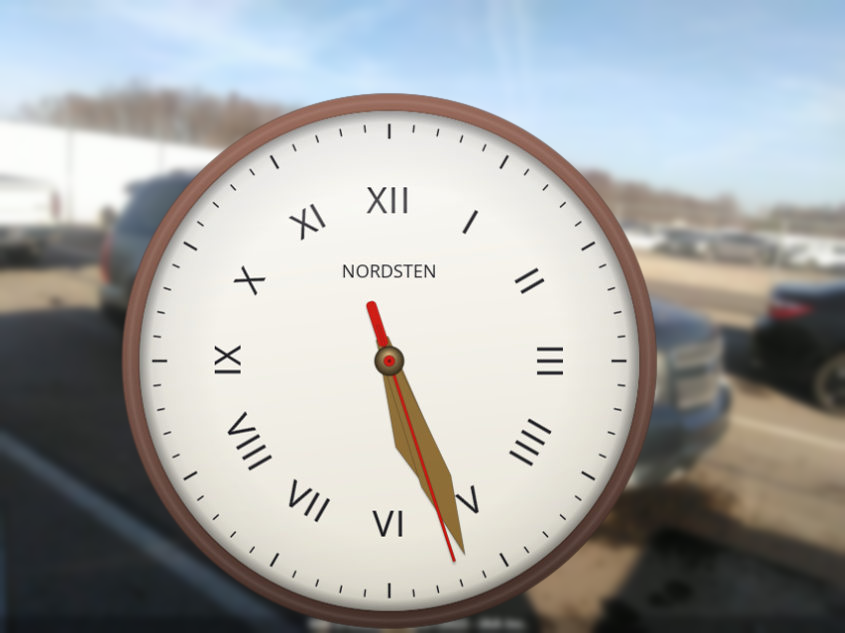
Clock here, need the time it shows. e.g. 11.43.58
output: 5.26.27
